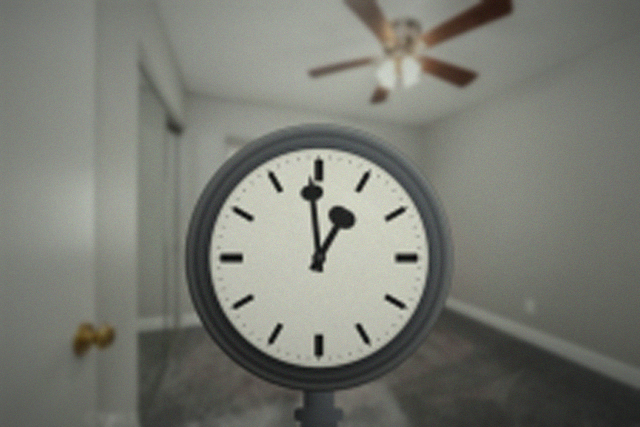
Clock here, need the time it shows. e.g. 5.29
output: 12.59
